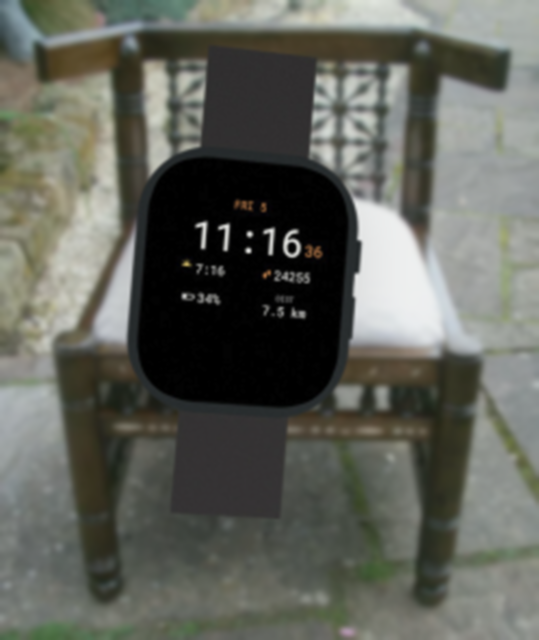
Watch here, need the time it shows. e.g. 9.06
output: 11.16
